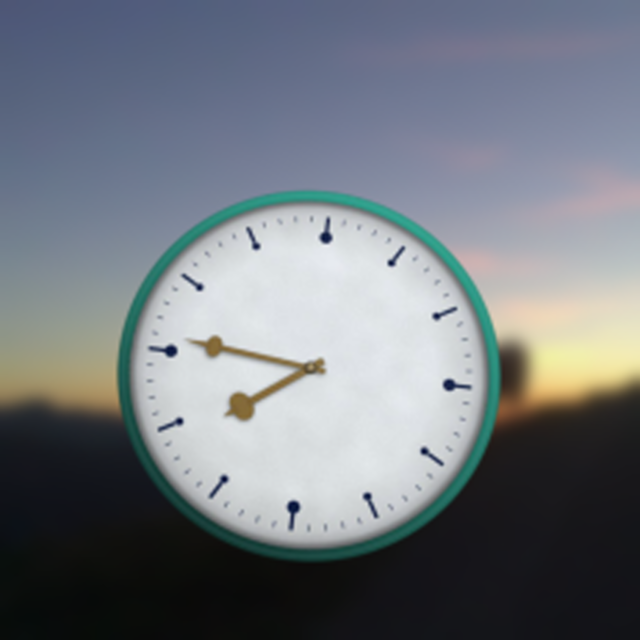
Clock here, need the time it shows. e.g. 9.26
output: 7.46
